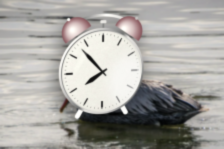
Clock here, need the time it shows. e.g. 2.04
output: 7.53
